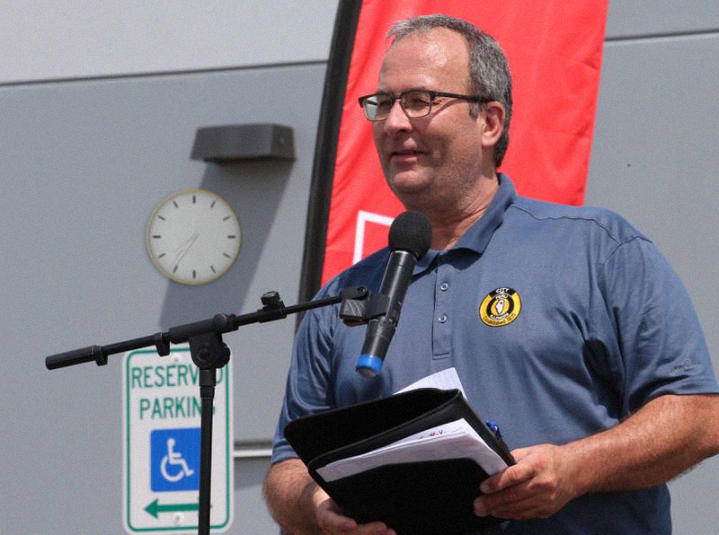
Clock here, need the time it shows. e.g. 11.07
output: 7.36
